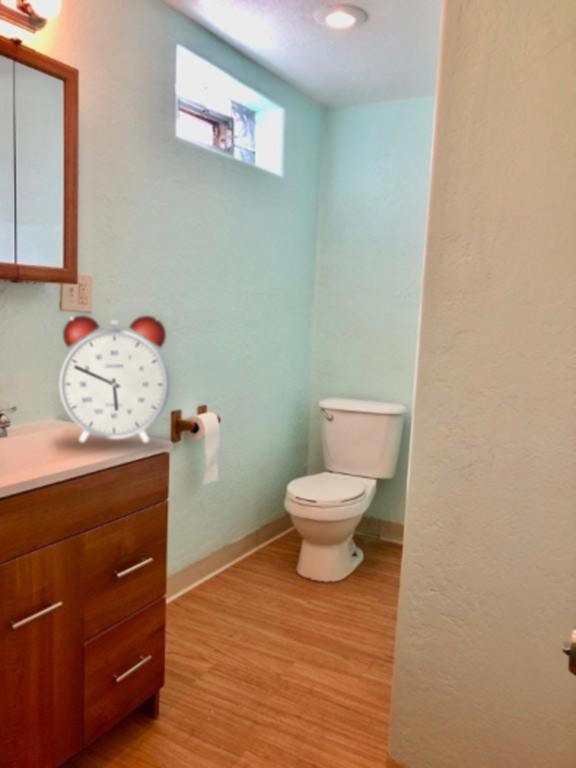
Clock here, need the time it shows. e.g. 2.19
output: 5.49
